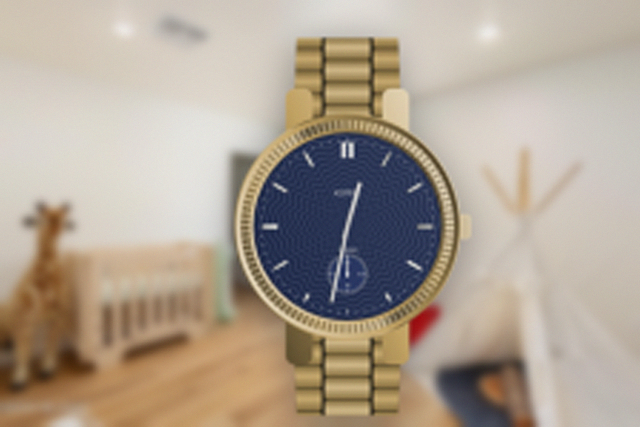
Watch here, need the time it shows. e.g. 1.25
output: 12.32
